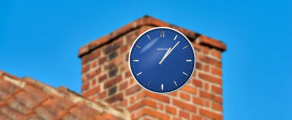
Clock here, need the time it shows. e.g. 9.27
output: 1.07
